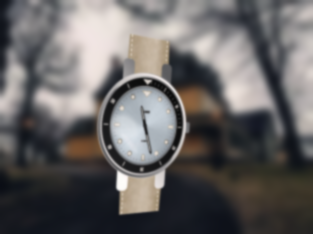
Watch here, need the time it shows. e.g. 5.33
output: 11.27
